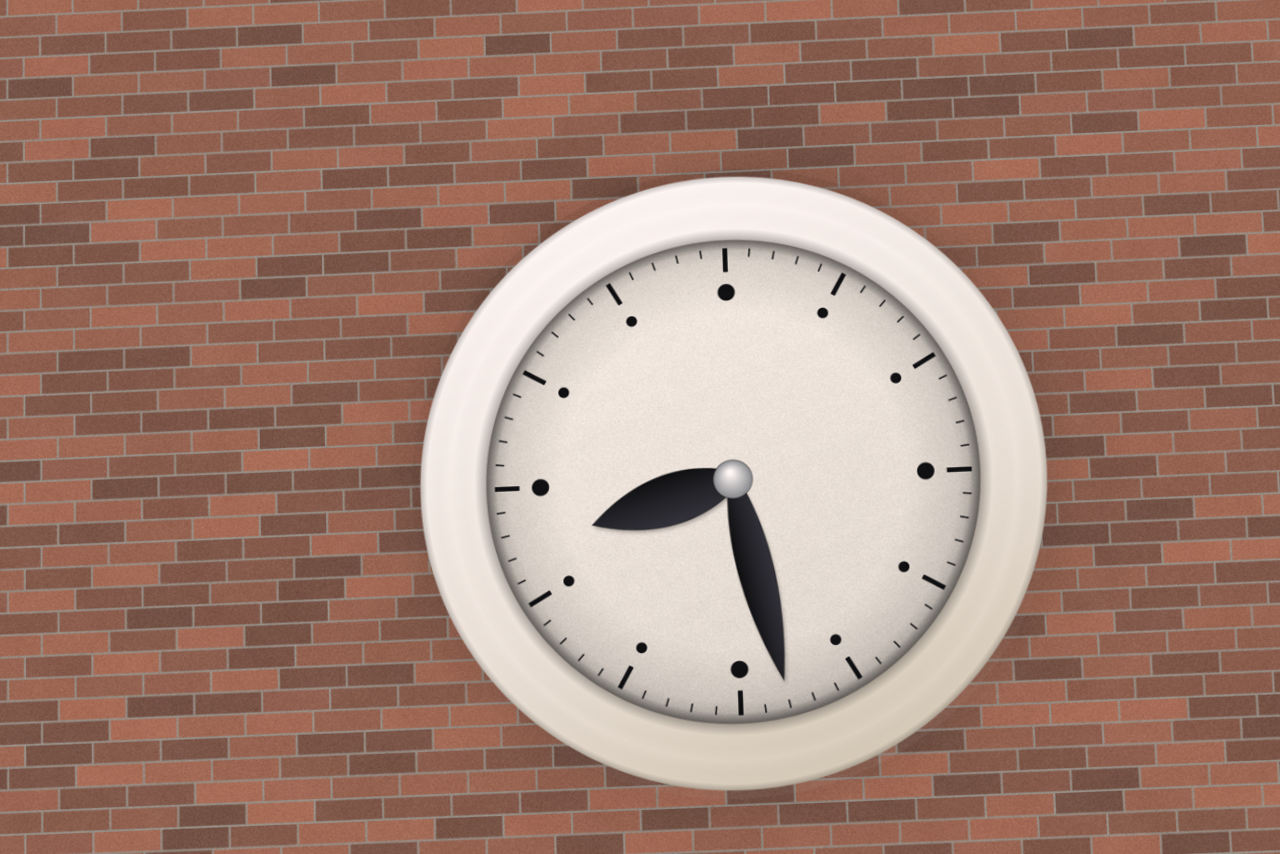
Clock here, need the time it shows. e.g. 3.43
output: 8.28
